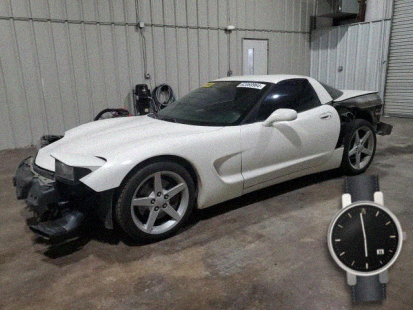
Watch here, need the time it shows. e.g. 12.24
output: 5.59
